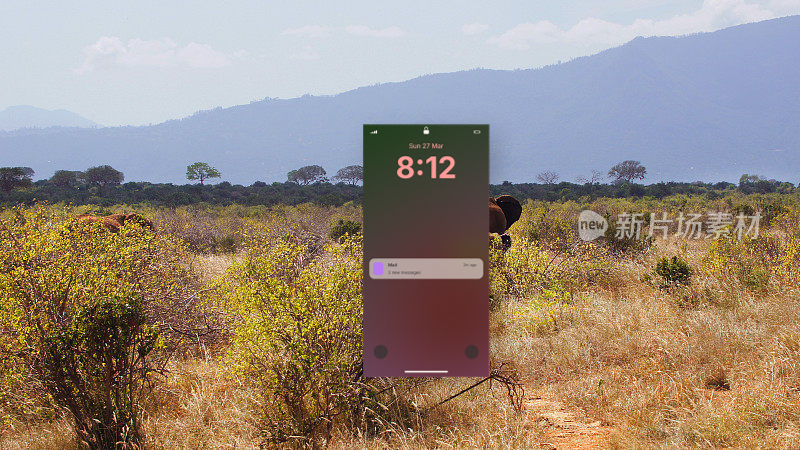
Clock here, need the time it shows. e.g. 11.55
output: 8.12
